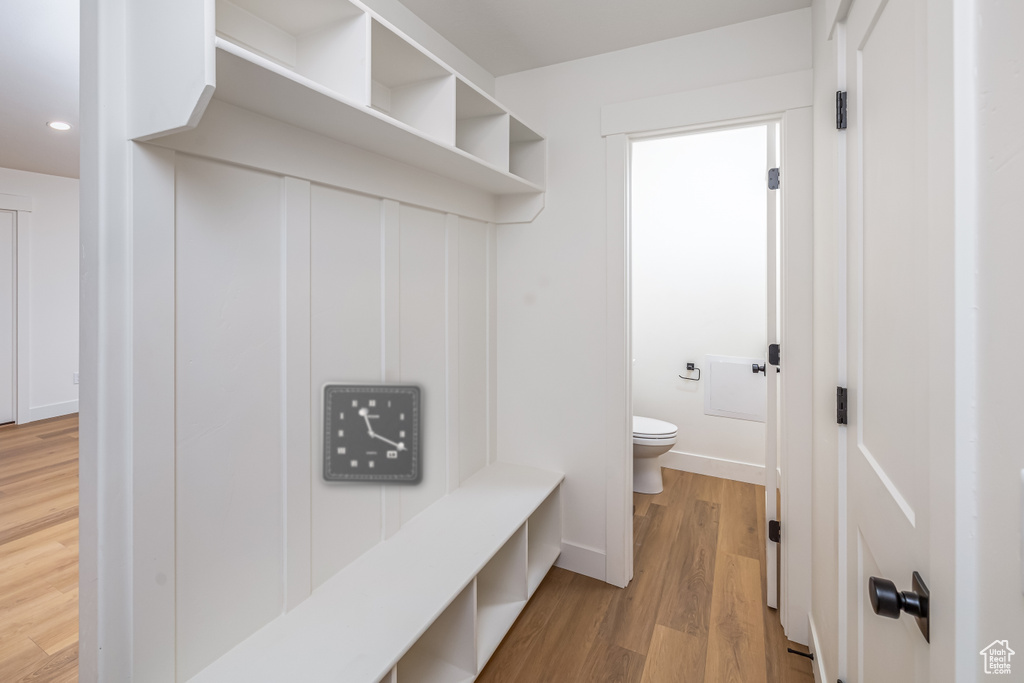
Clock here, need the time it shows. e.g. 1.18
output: 11.19
